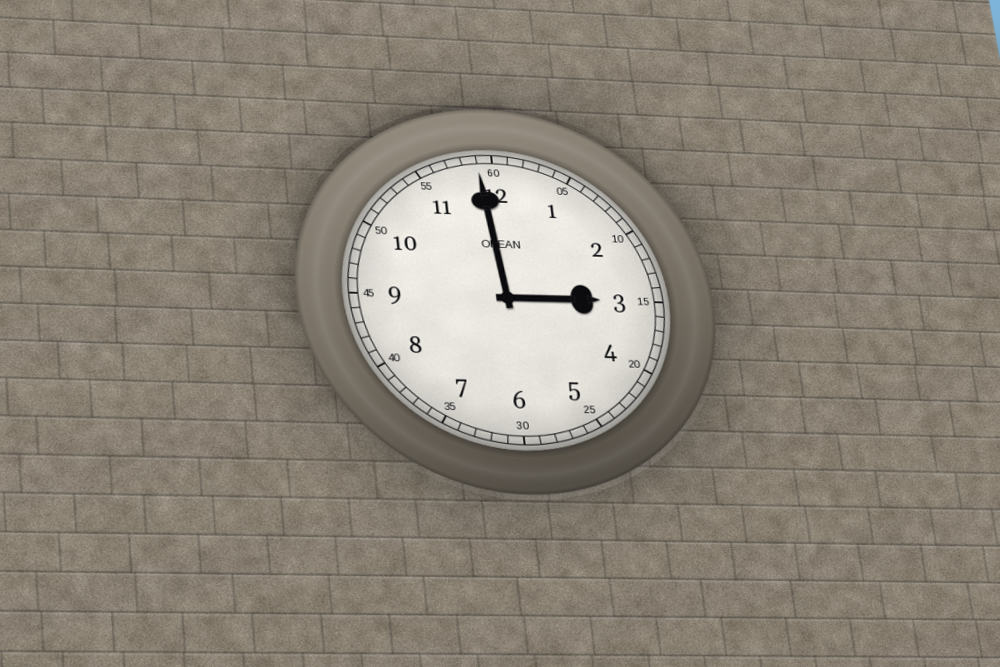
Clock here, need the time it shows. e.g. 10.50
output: 2.59
